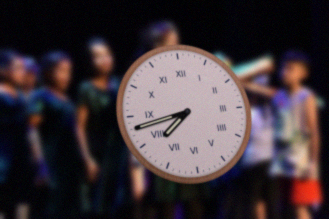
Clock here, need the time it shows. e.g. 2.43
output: 7.43
